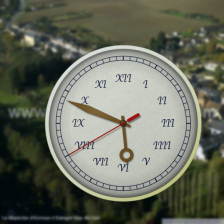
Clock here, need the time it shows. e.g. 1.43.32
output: 5.48.40
